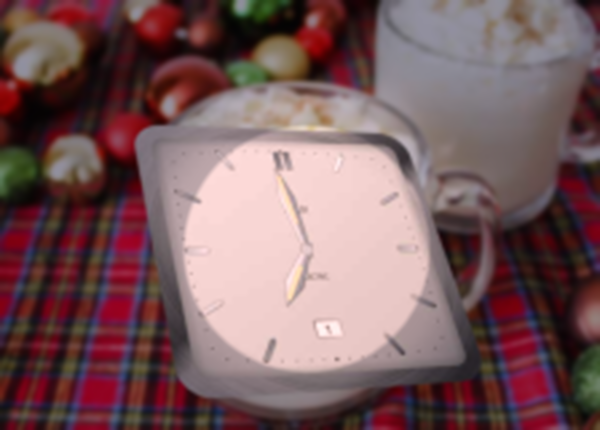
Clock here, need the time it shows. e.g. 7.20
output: 6.59
